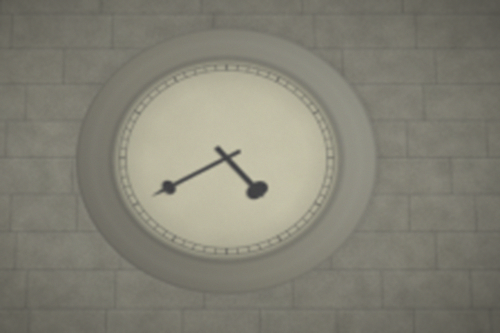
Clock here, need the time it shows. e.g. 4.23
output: 4.40
